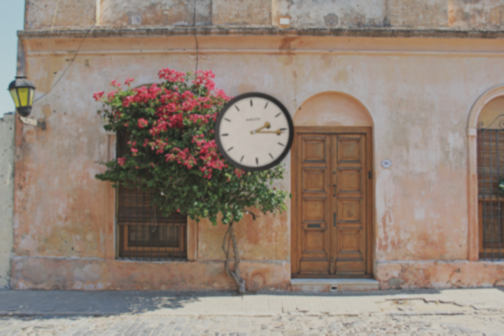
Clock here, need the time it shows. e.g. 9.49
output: 2.16
